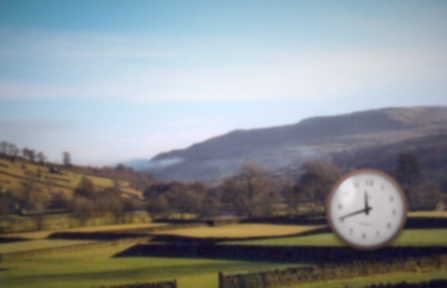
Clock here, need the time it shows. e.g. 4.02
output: 11.41
